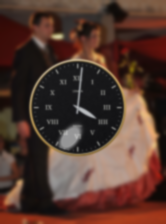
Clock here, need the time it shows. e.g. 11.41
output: 4.01
